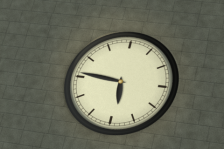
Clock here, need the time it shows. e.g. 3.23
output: 5.46
